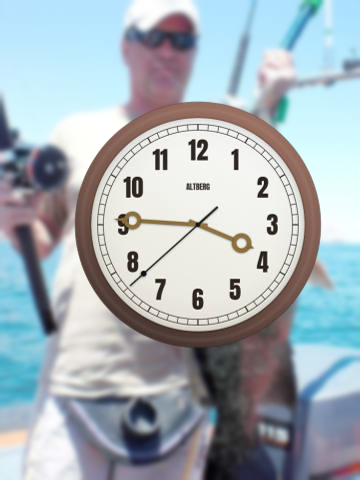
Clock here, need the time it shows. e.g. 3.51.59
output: 3.45.38
